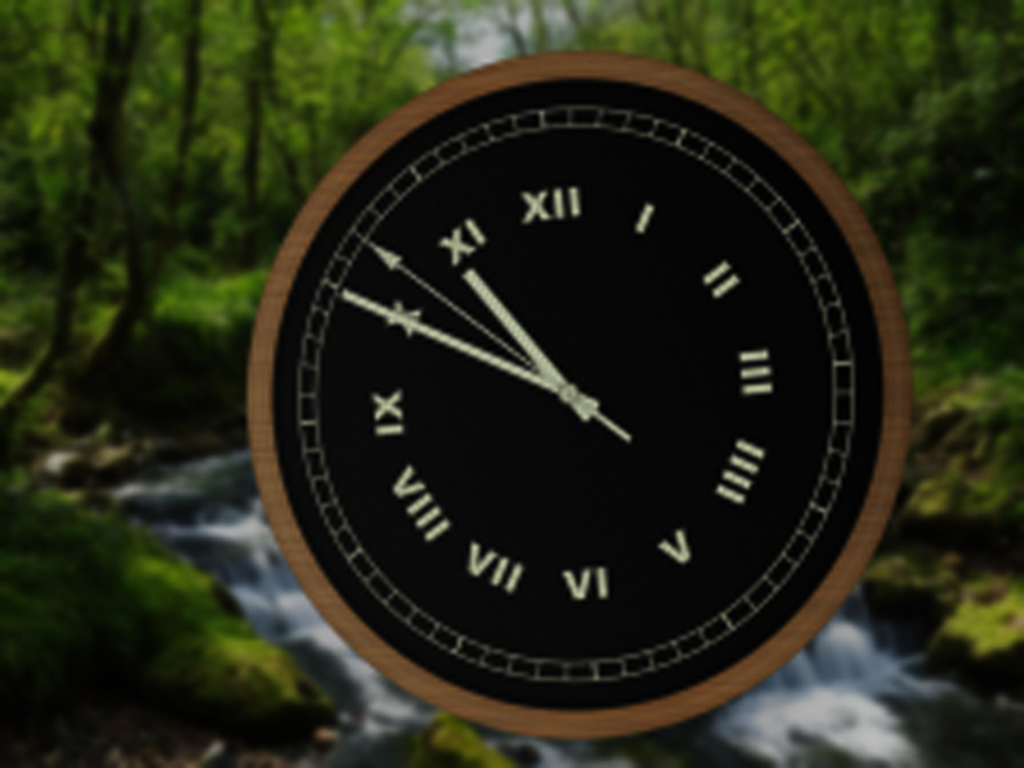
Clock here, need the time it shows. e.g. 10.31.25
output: 10.49.52
